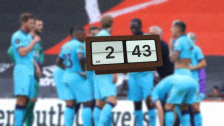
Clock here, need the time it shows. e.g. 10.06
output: 2.43
